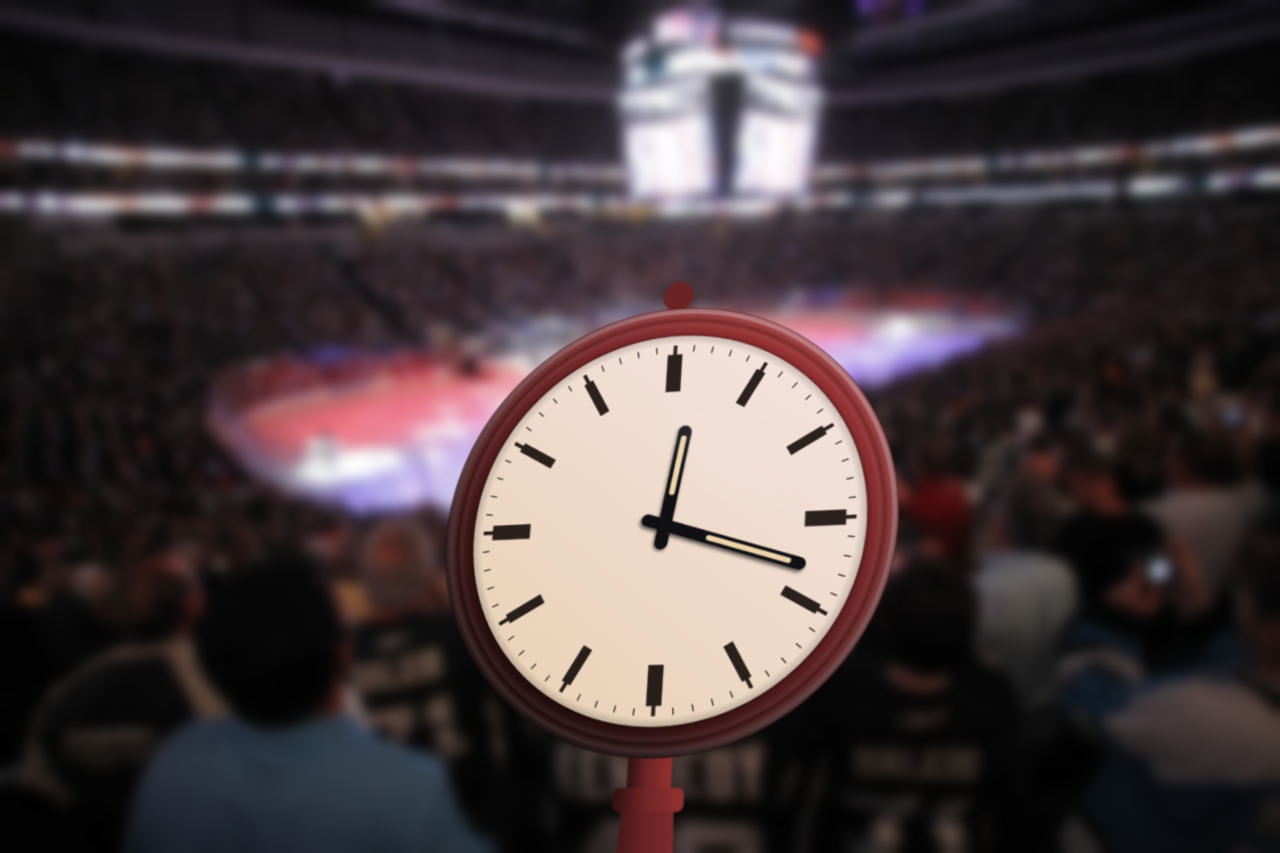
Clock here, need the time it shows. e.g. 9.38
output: 12.18
